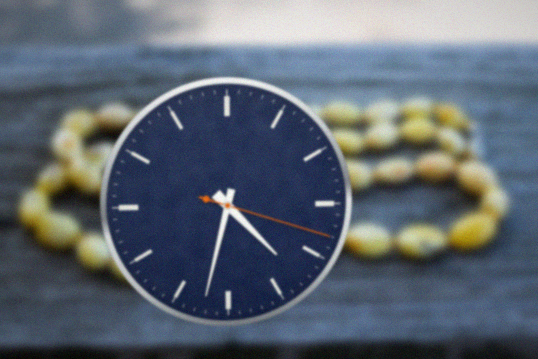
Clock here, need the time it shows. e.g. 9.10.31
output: 4.32.18
